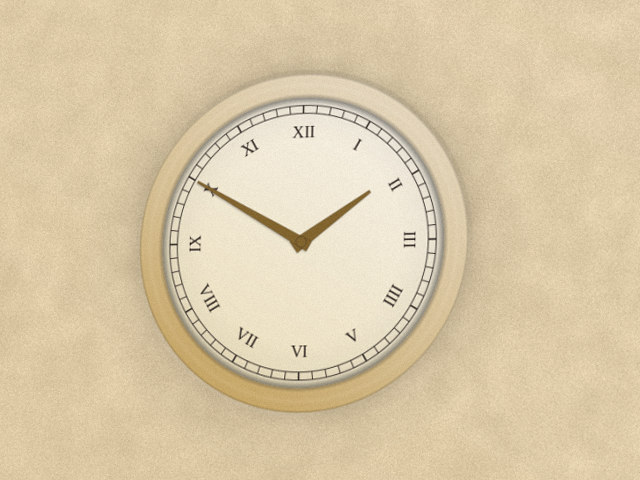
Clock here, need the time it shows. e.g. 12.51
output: 1.50
